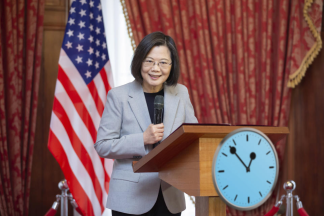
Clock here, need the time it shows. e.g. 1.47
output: 12.53
